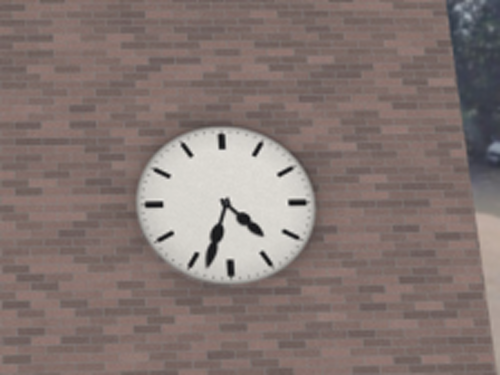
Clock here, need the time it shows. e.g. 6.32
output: 4.33
